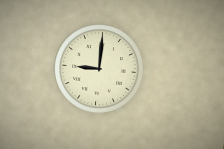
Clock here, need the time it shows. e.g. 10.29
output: 9.00
